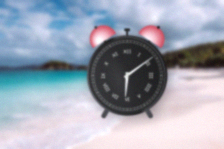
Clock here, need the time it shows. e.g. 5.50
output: 6.09
